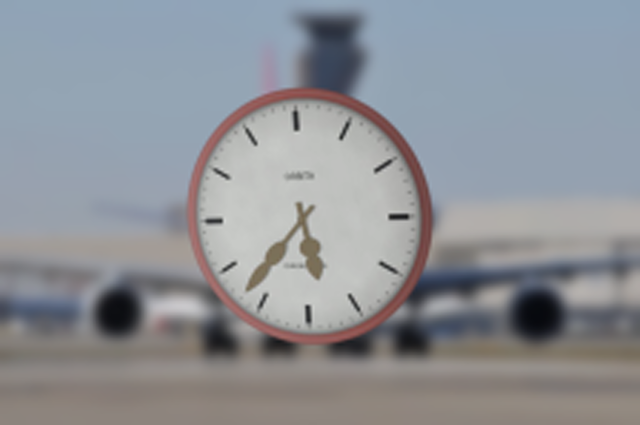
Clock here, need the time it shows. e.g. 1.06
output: 5.37
